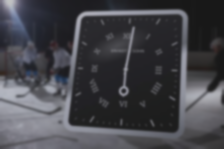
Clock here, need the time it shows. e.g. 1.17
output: 6.01
